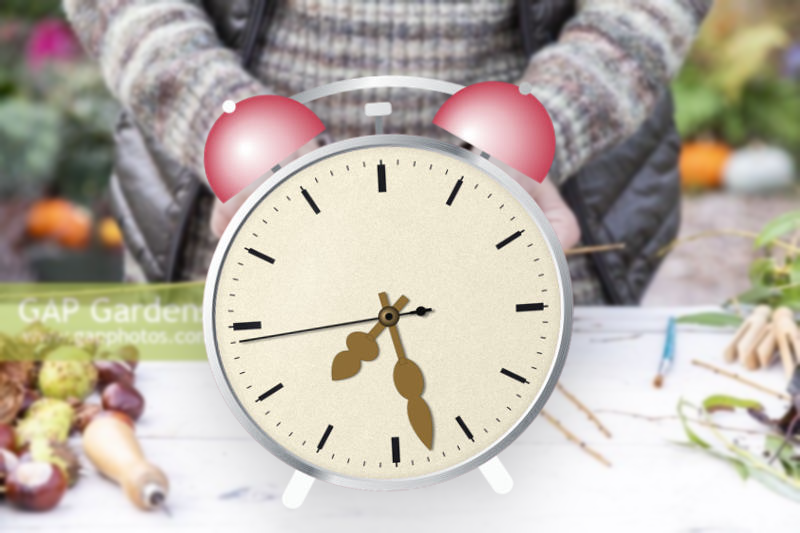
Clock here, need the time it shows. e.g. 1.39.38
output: 7.27.44
